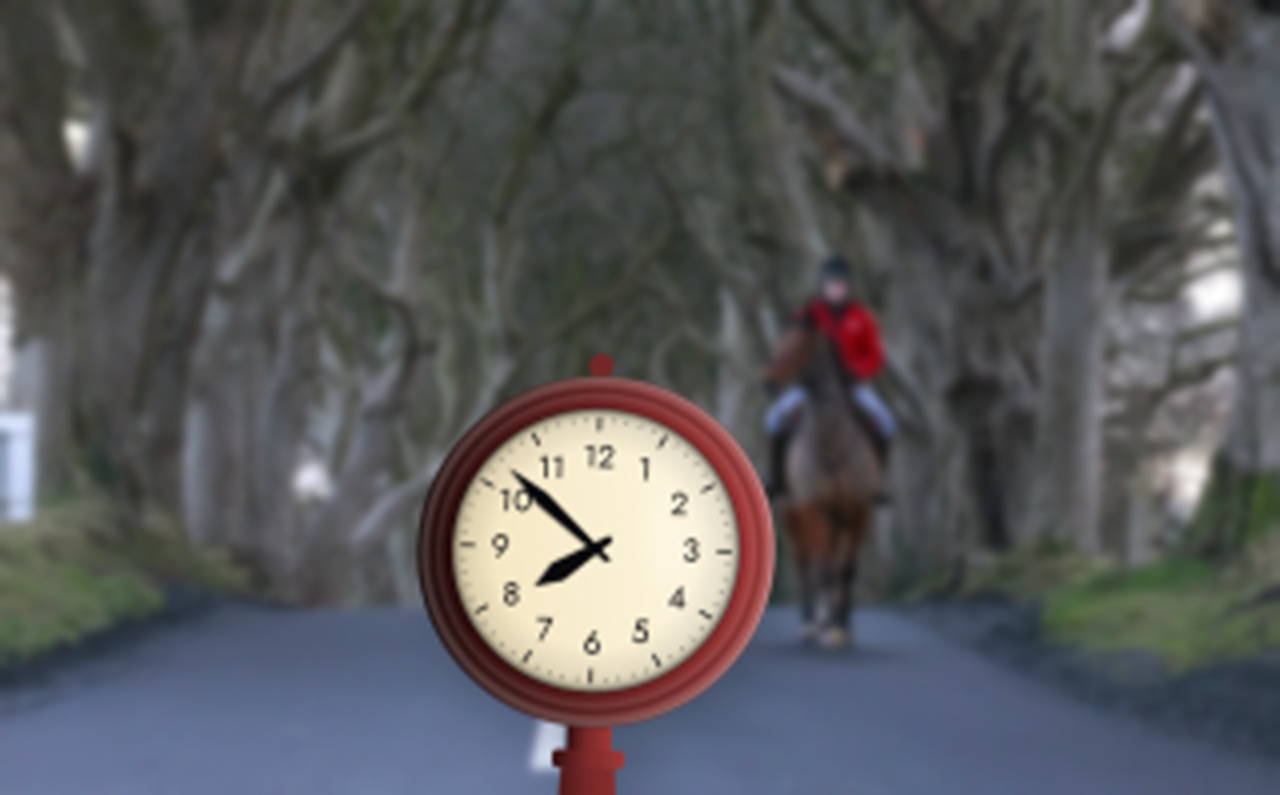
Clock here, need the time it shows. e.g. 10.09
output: 7.52
